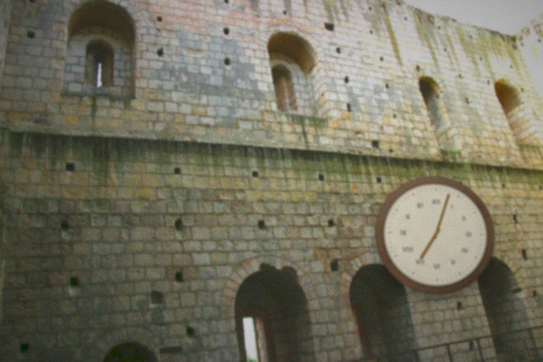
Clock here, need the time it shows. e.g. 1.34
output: 7.03
